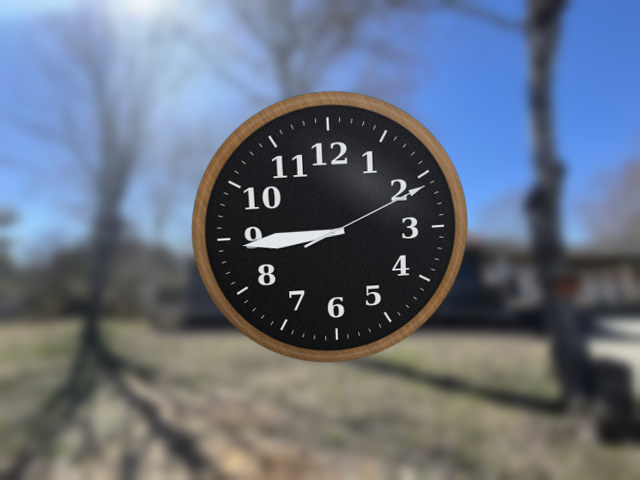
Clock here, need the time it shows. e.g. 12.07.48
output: 8.44.11
